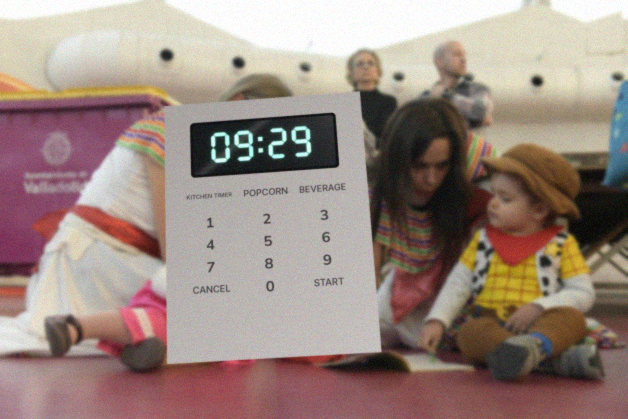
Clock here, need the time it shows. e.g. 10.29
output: 9.29
